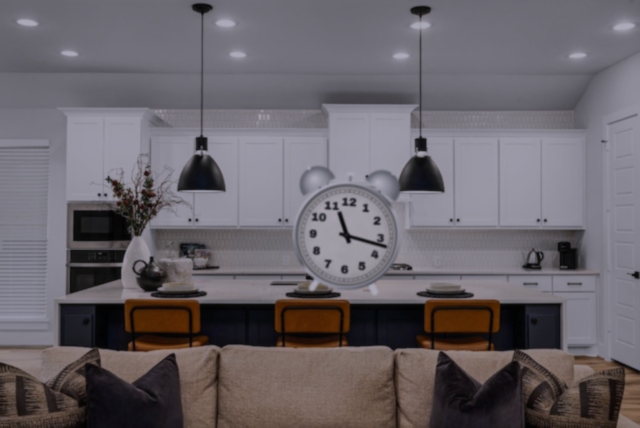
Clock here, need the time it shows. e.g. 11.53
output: 11.17
